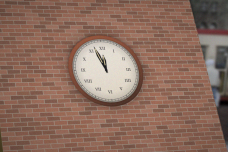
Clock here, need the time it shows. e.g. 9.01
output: 11.57
